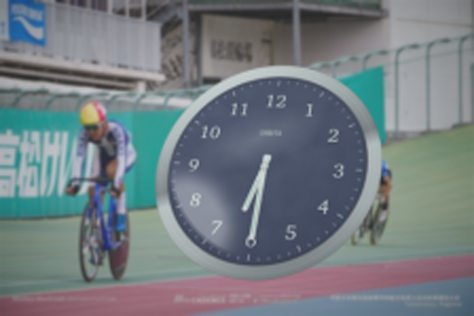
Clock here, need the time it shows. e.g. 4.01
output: 6.30
